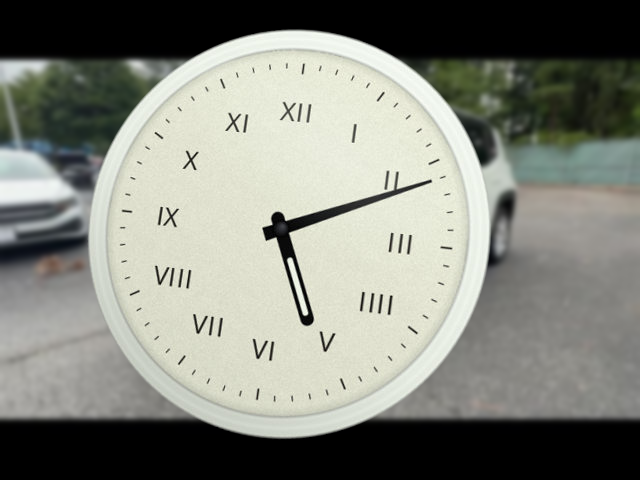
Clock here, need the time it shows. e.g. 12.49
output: 5.11
